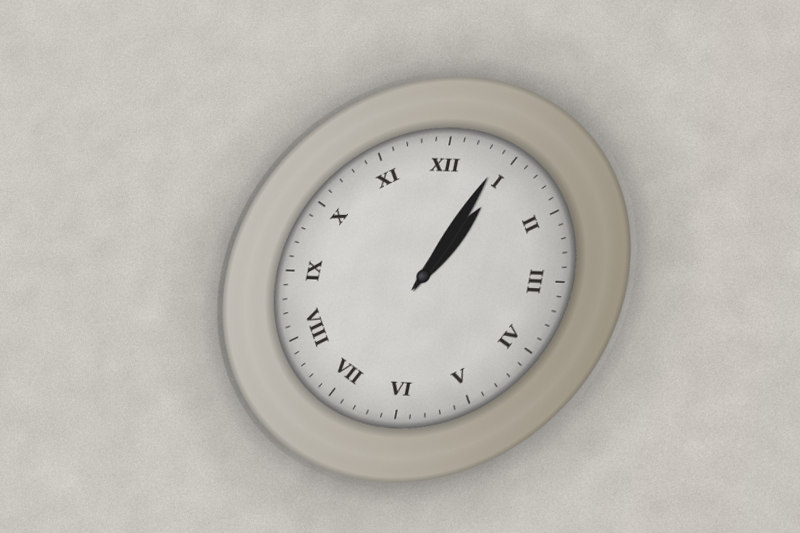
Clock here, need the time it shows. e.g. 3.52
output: 1.04
